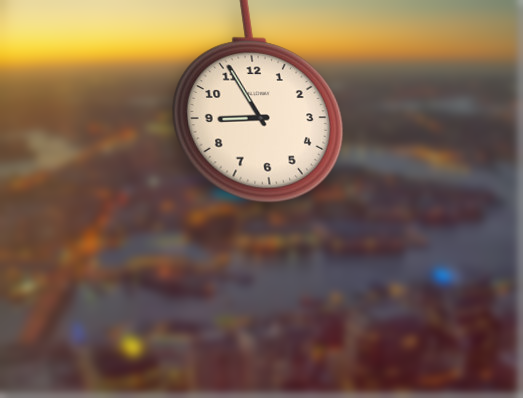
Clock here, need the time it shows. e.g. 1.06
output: 8.56
